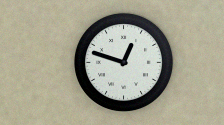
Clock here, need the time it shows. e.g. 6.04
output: 12.48
